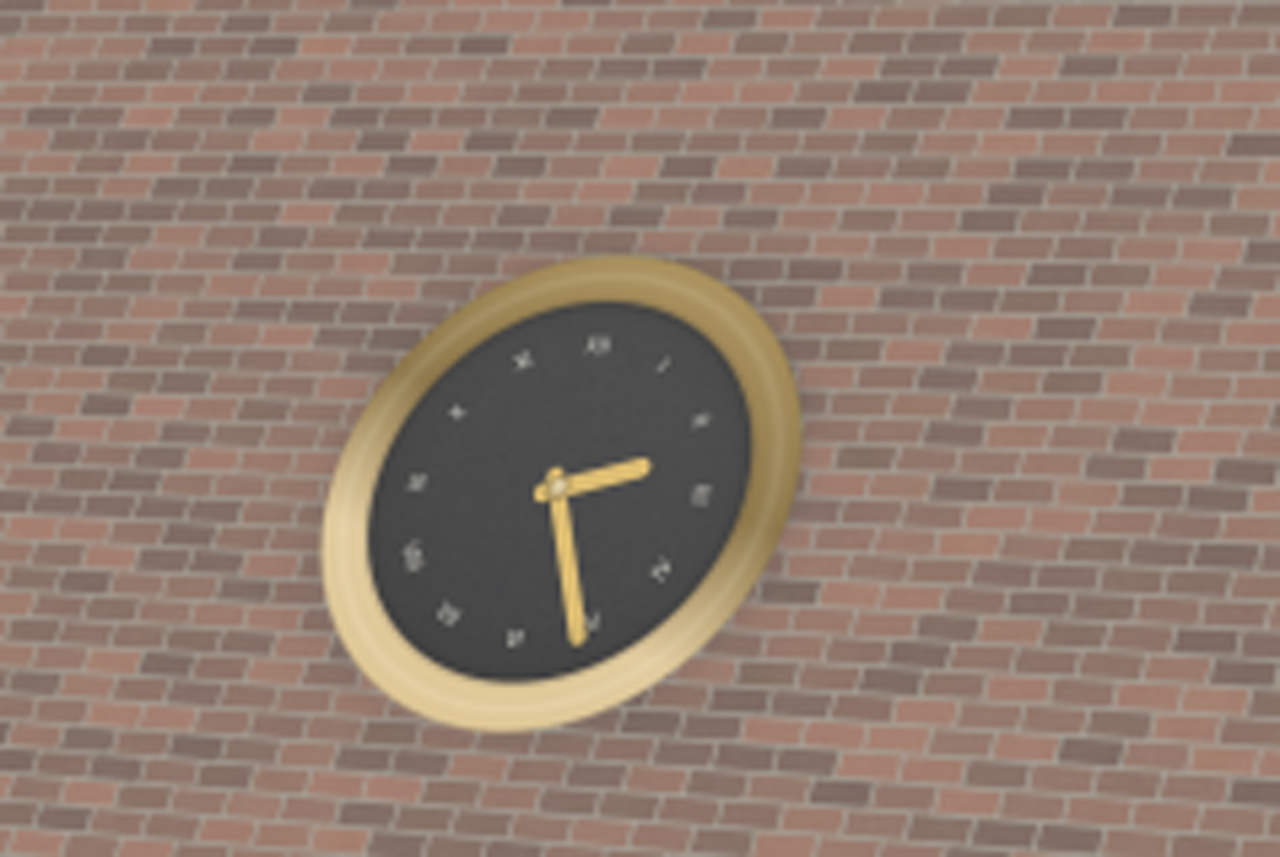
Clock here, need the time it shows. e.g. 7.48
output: 2.26
